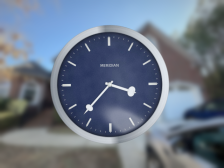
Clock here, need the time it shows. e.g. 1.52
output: 3.37
